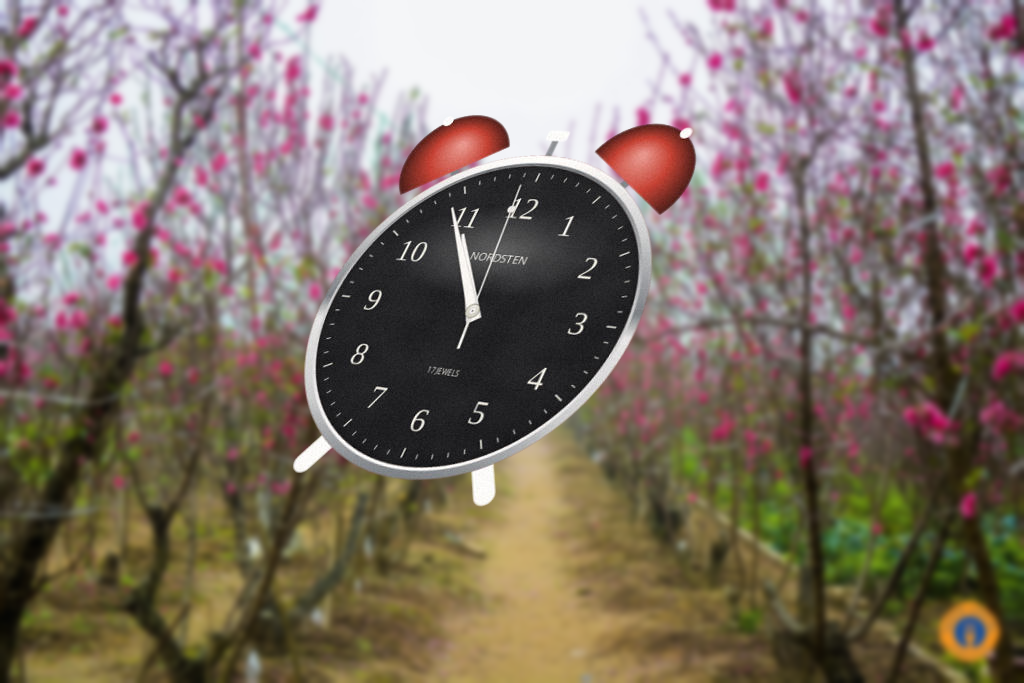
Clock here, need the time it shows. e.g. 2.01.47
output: 10.53.59
